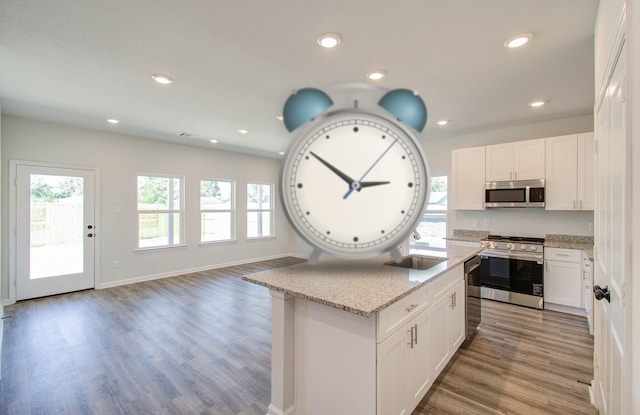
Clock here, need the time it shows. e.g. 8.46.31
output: 2.51.07
